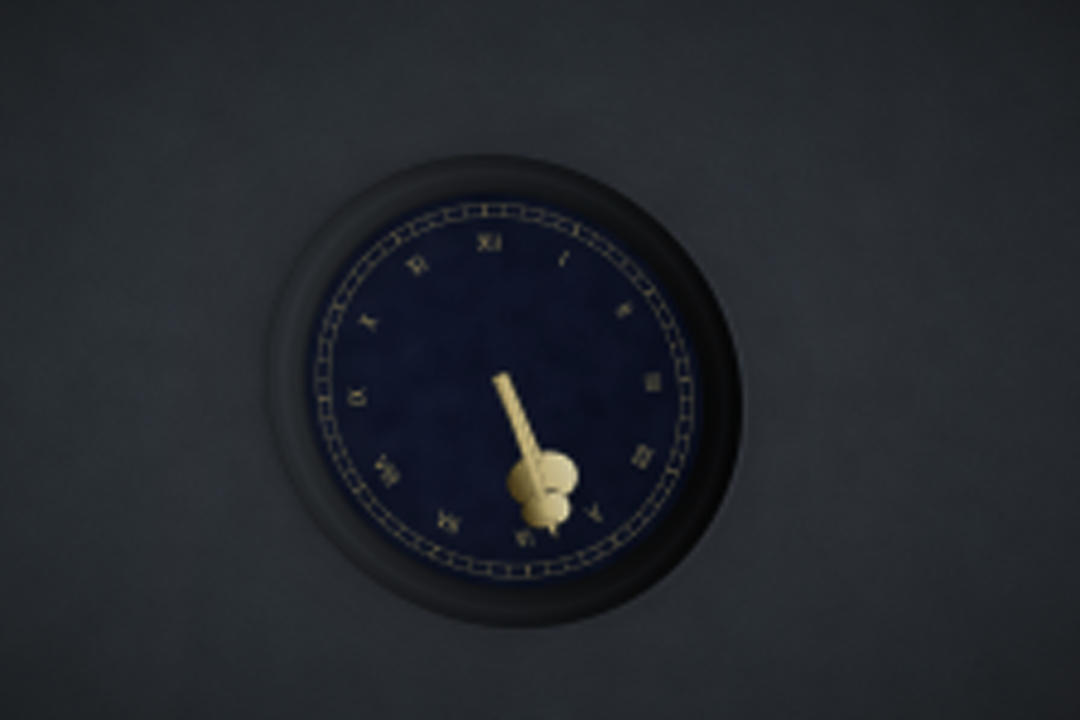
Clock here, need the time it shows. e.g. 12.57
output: 5.28
